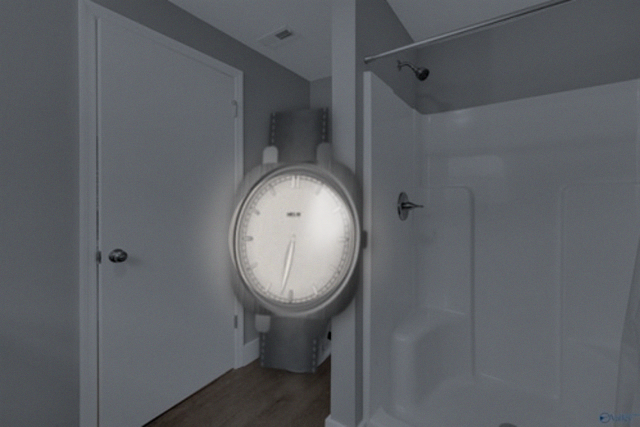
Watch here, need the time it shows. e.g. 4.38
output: 6.32
